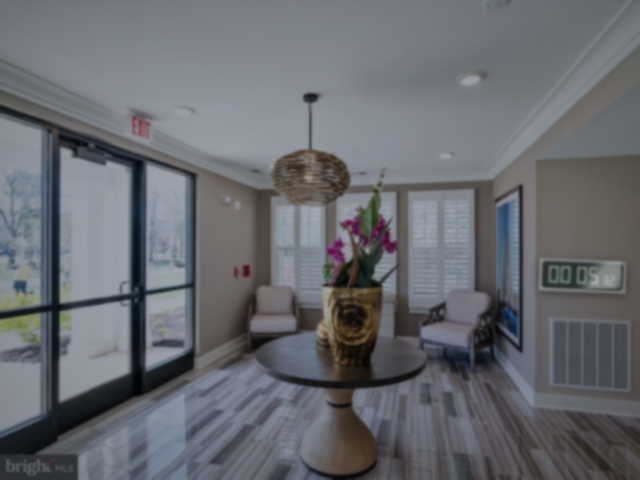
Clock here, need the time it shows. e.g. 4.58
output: 0.05
